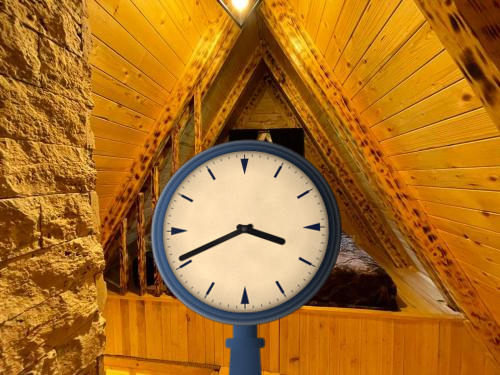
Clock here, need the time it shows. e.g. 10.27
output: 3.41
